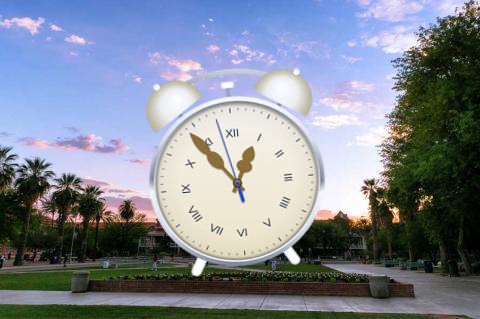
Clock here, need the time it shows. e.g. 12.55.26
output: 12.53.58
